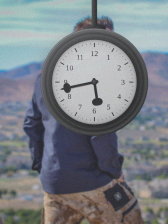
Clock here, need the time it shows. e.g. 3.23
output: 5.43
